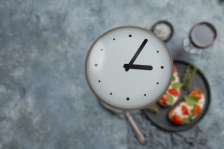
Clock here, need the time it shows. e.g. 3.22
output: 3.05
